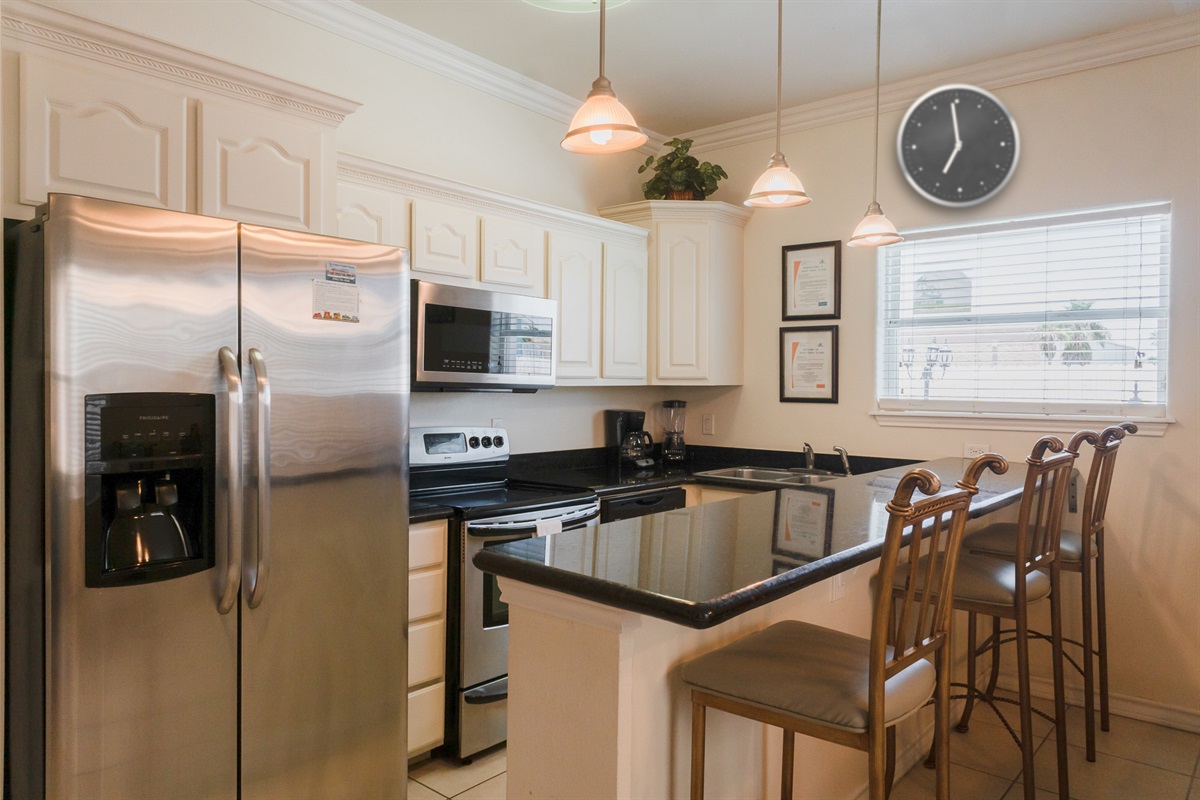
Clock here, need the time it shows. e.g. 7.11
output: 6.59
